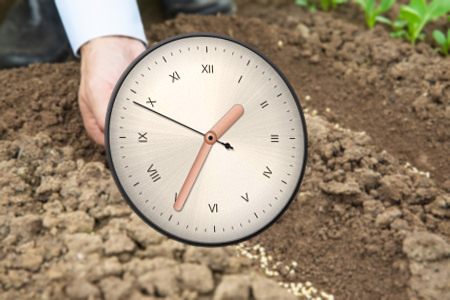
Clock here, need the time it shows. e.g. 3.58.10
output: 1.34.49
